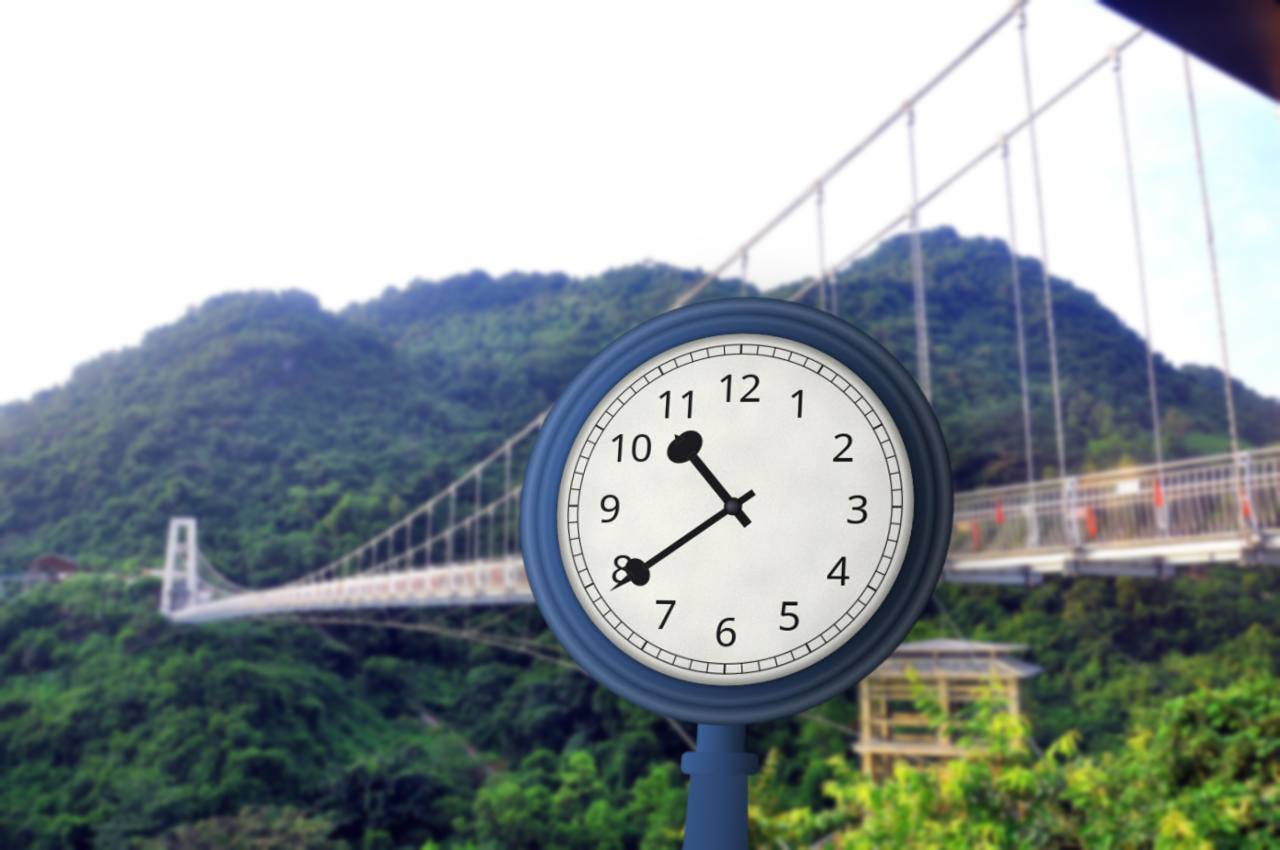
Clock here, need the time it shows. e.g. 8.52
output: 10.39
